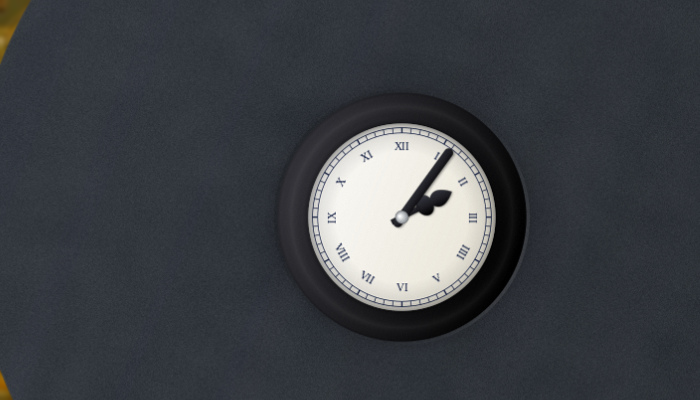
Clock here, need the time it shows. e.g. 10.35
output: 2.06
